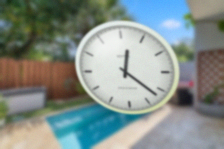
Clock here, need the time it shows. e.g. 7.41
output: 12.22
